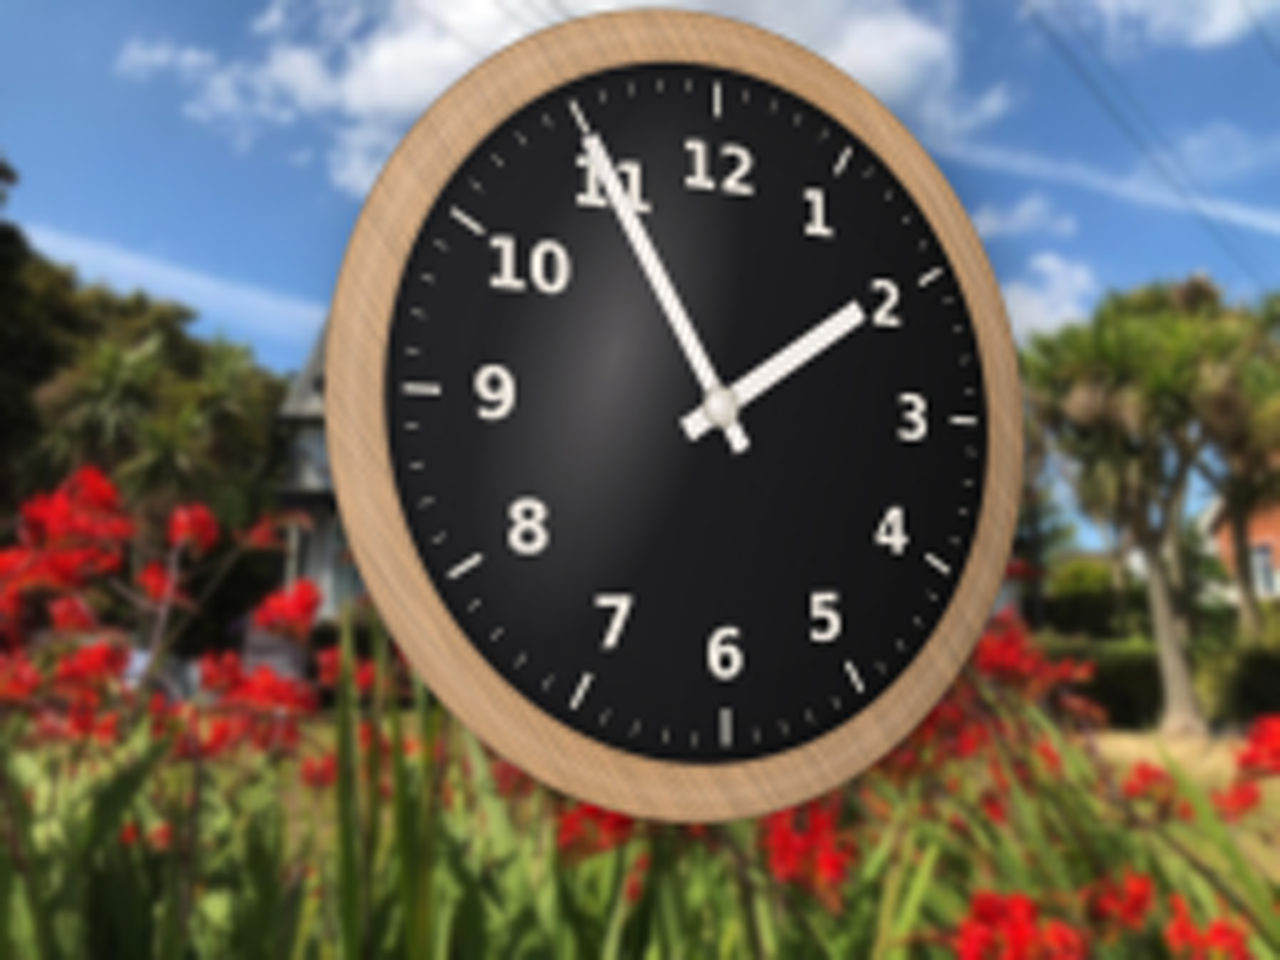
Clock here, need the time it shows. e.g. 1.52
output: 1.55
